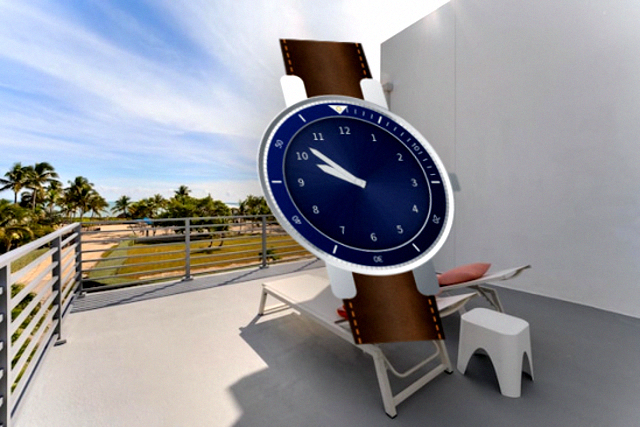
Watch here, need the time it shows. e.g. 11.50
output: 9.52
